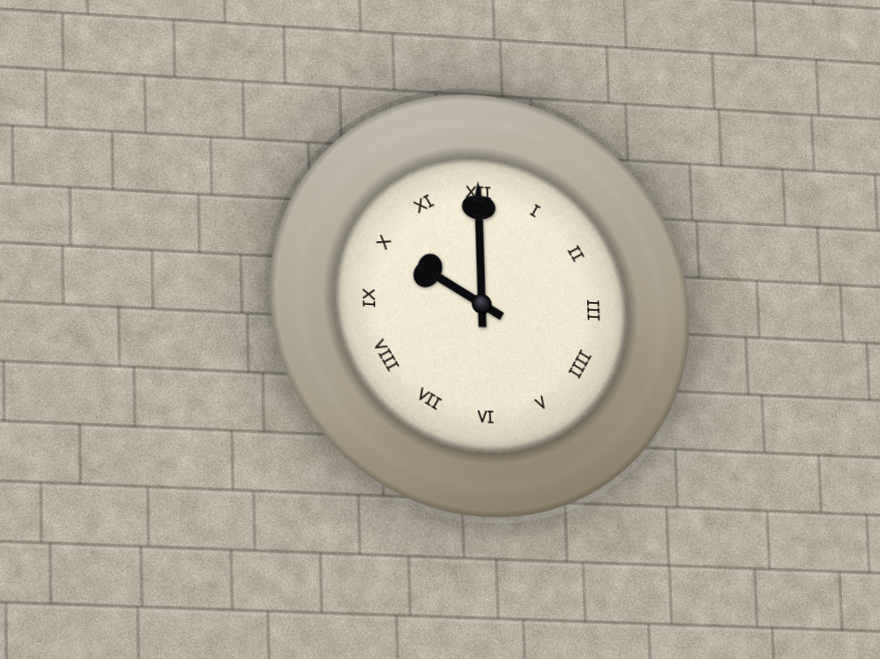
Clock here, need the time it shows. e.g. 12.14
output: 10.00
